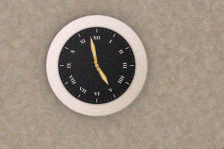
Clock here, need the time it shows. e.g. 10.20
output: 4.58
